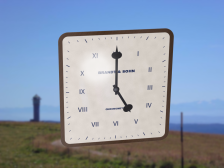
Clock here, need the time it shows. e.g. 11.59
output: 5.00
